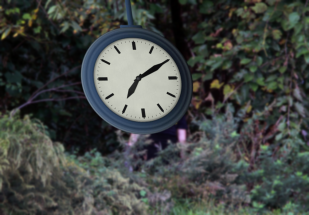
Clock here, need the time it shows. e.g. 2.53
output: 7.10
